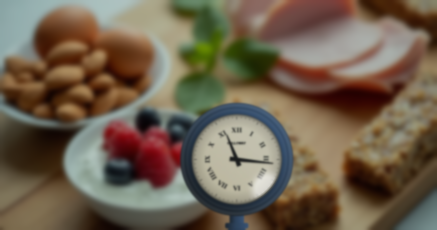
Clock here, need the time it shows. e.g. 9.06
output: 11.16
